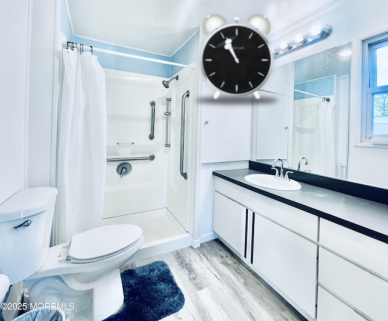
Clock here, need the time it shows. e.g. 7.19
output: 10.56
